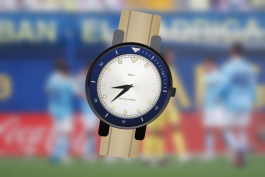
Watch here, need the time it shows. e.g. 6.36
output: 8.37
